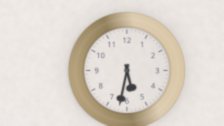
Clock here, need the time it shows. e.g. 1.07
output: 5.32
